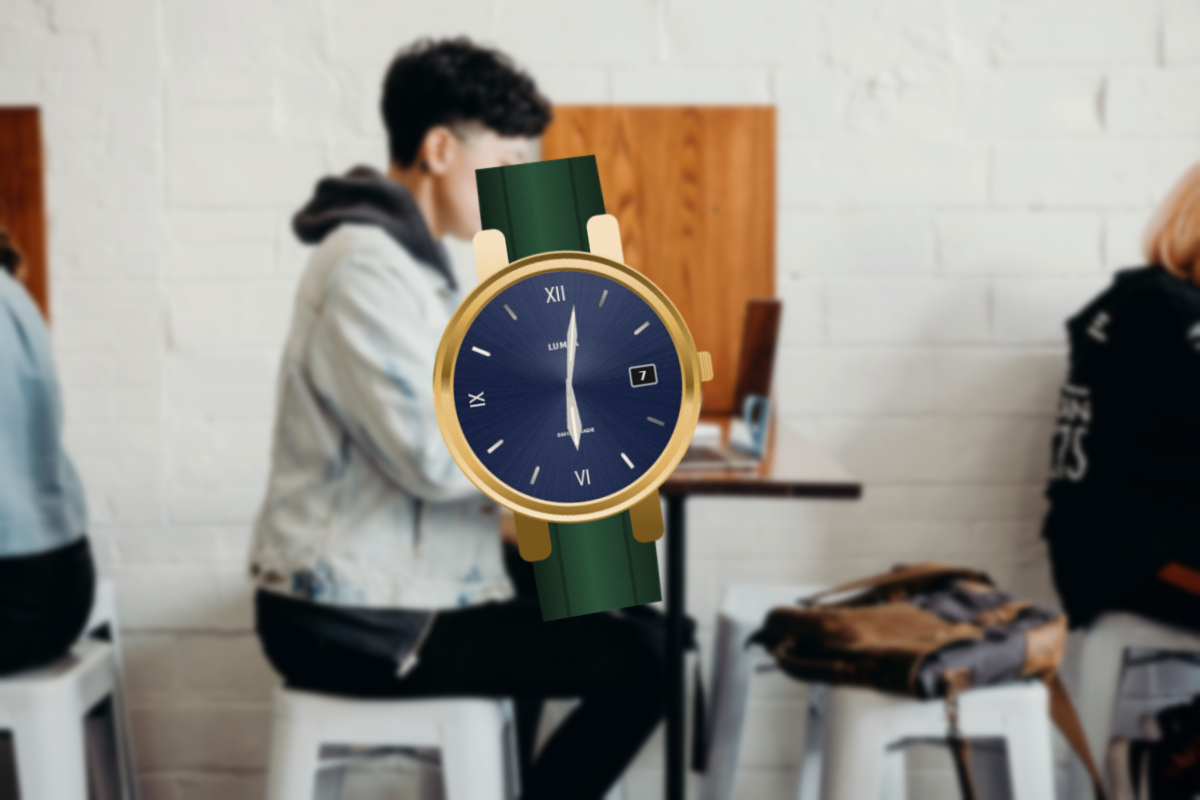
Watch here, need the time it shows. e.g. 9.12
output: 6.02
